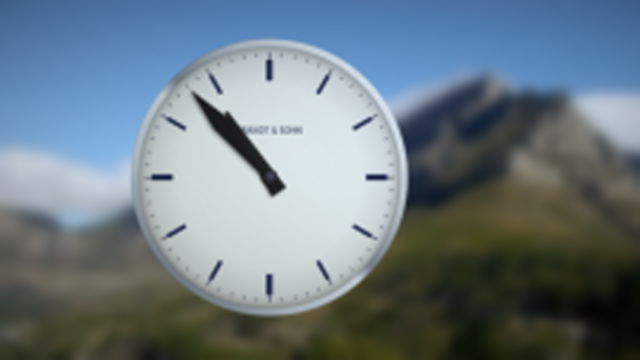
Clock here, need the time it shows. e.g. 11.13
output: 10.53
